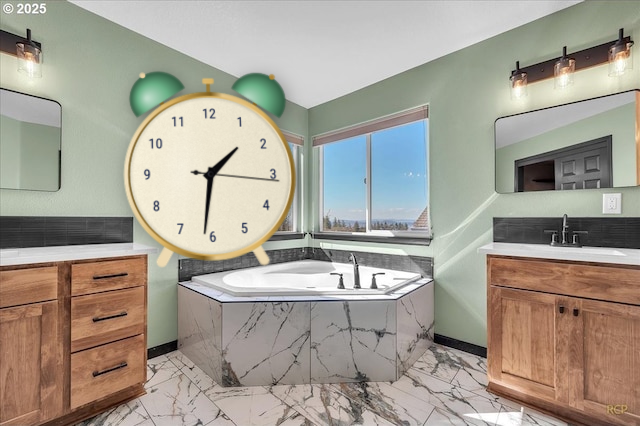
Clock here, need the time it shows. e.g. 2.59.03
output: 1.31.16
